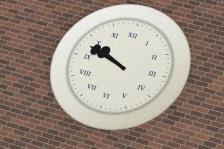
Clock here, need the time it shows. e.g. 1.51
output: 9.48
